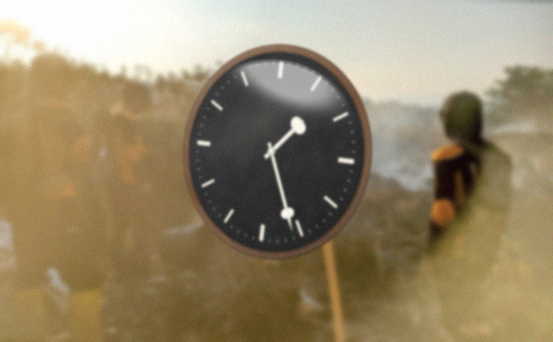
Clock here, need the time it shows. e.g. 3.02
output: 1.26
